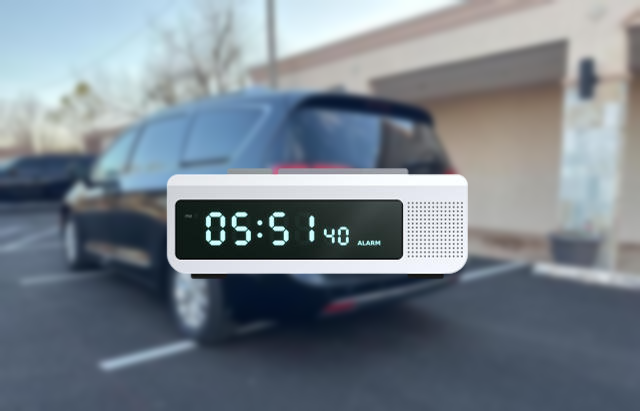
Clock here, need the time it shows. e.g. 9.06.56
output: 5.51.40
